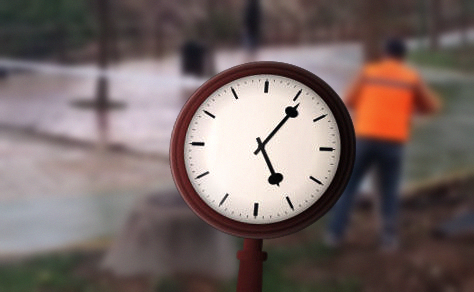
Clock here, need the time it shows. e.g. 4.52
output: 5.06
